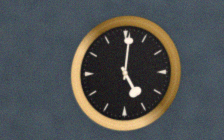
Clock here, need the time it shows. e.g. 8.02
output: 5.01
